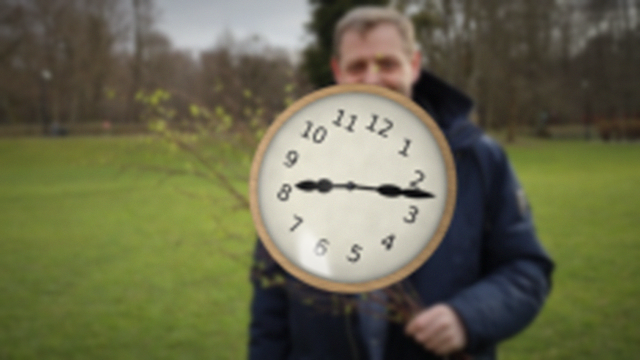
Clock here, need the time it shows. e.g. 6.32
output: 8.12
